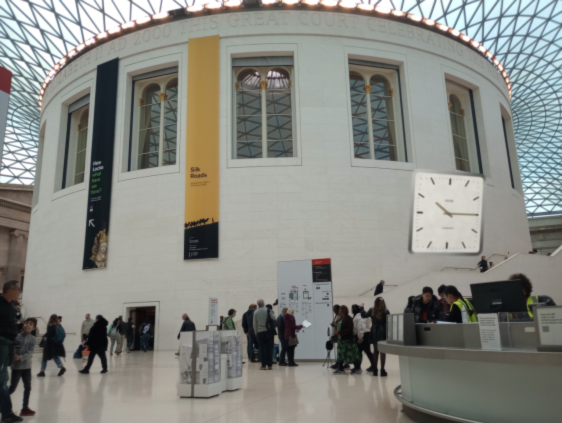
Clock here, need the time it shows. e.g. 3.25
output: 10.15
